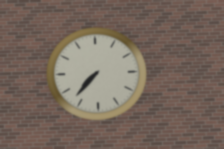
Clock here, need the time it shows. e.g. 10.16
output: 7.37
